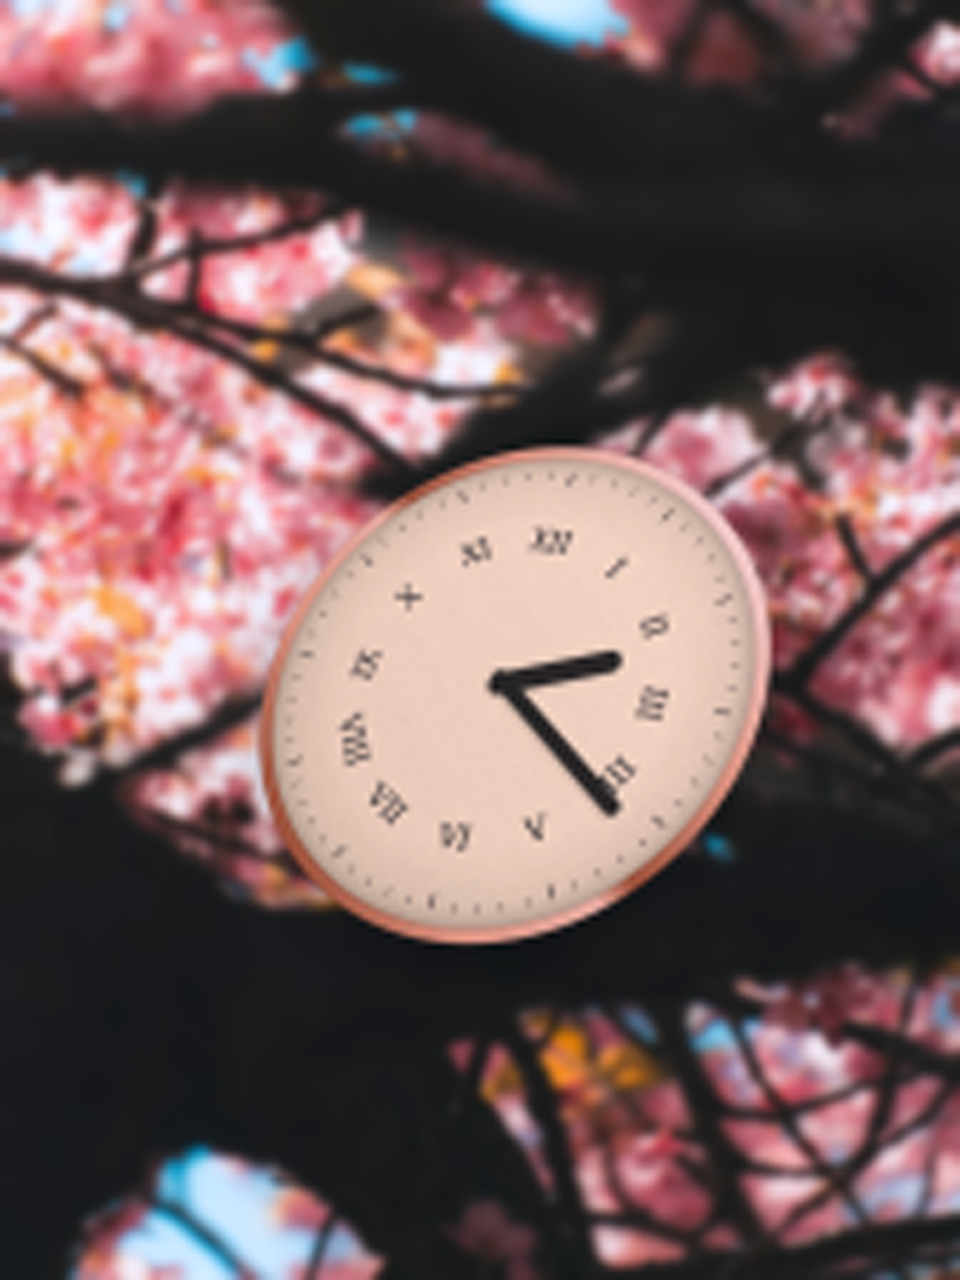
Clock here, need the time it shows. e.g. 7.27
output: 2.21
